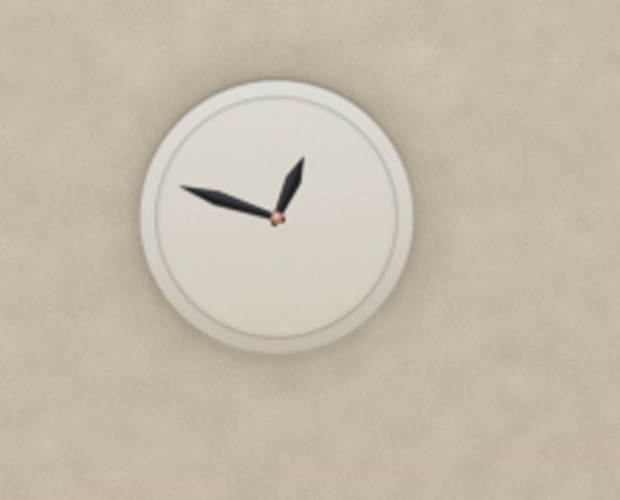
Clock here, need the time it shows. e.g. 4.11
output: 12.48
